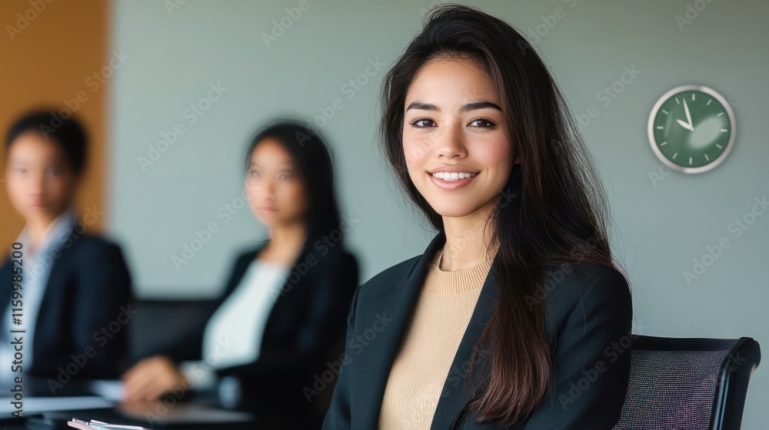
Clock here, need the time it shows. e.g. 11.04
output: 9.57
